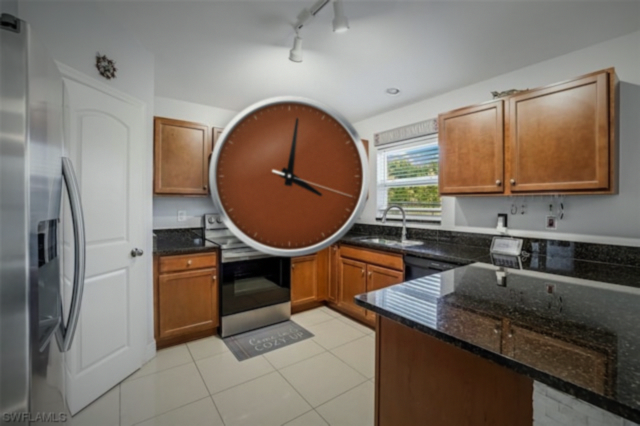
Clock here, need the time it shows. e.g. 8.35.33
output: 4.01.18
